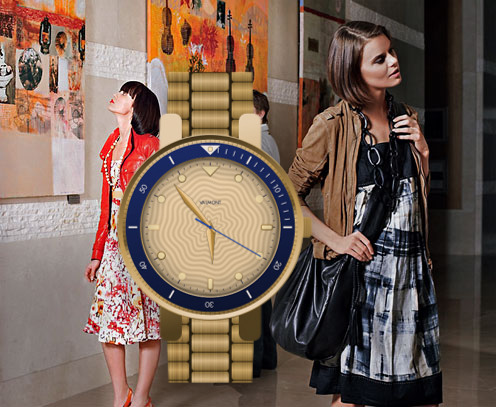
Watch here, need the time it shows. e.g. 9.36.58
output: 5.53.20
